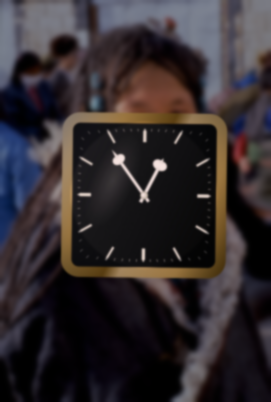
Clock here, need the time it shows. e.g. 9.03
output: 12.54
